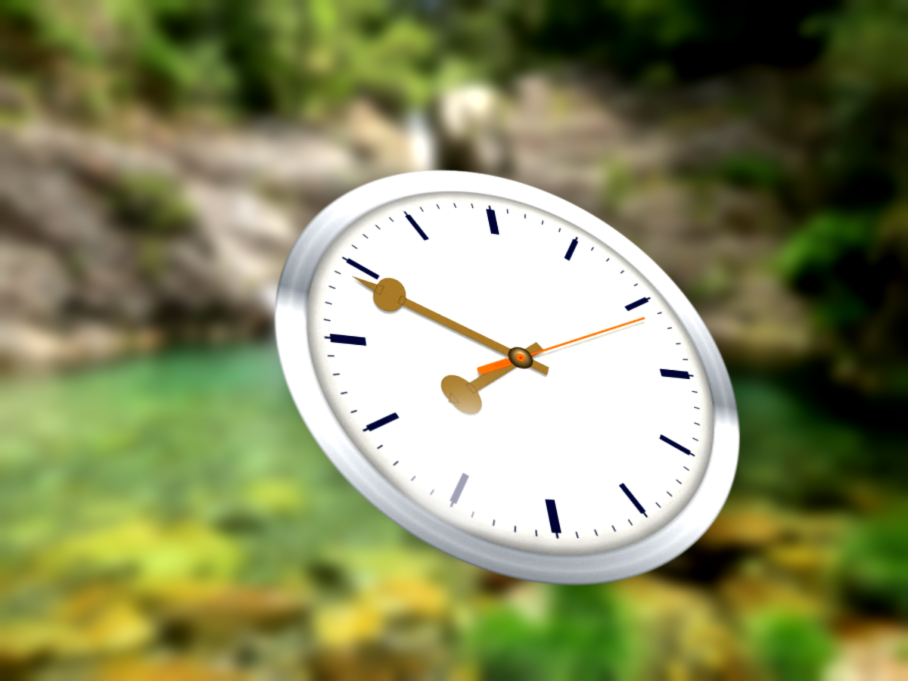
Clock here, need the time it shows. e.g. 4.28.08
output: 7.49.11
